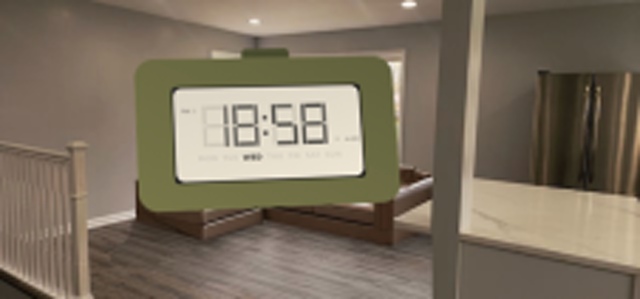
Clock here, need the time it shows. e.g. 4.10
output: 18.58
